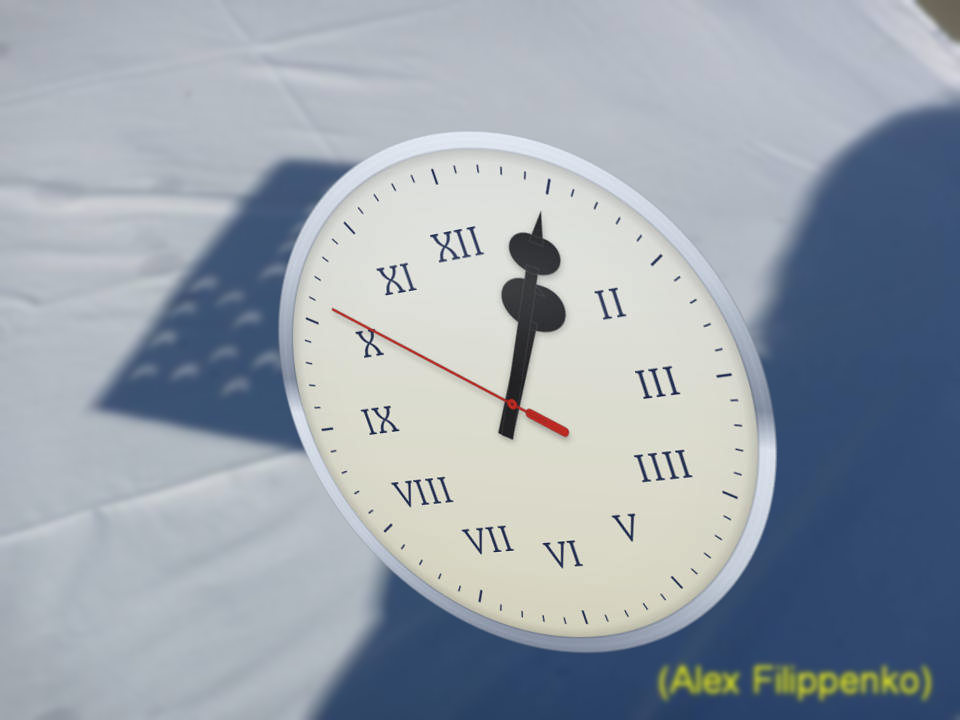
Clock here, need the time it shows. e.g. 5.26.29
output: 1.04.51
